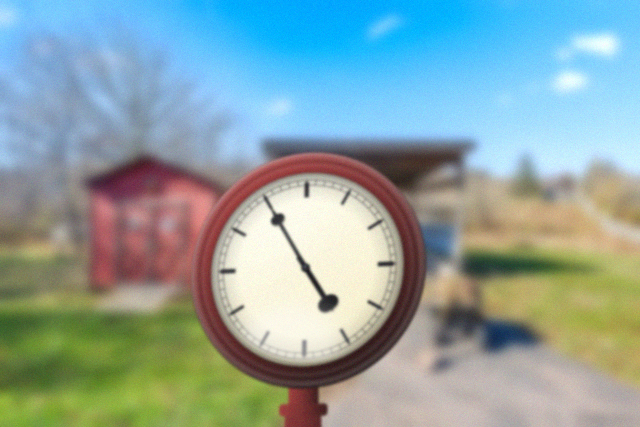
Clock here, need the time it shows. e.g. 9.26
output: 4.55
